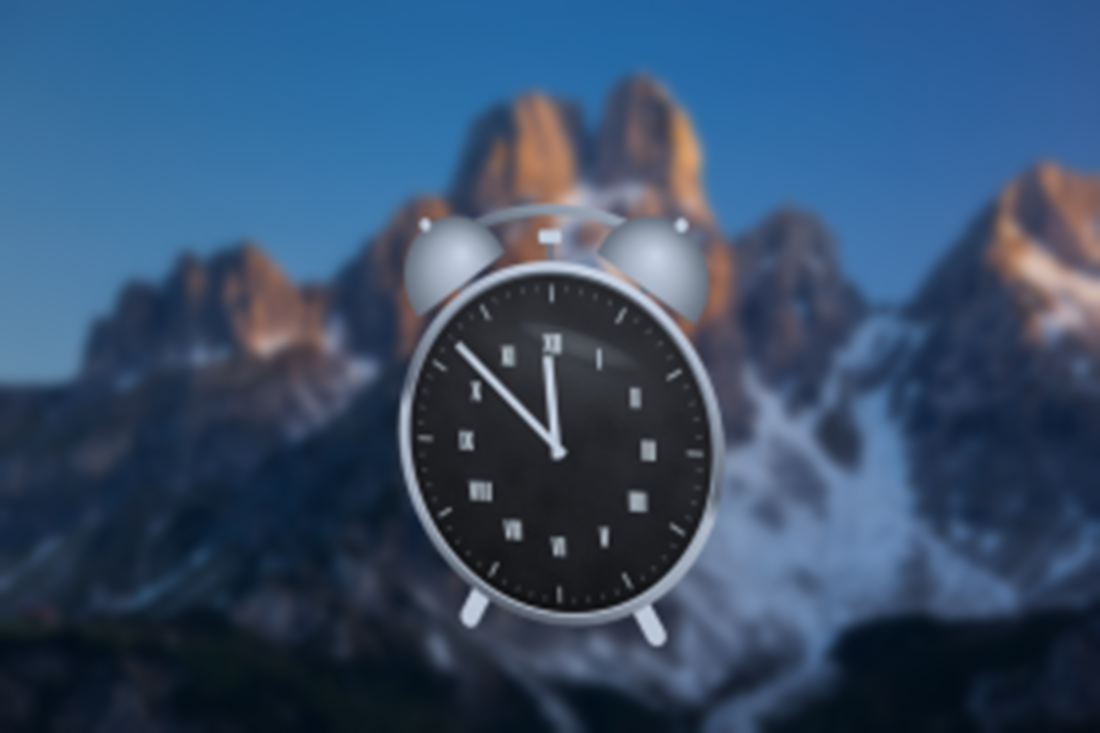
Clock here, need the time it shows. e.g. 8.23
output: 11.52
